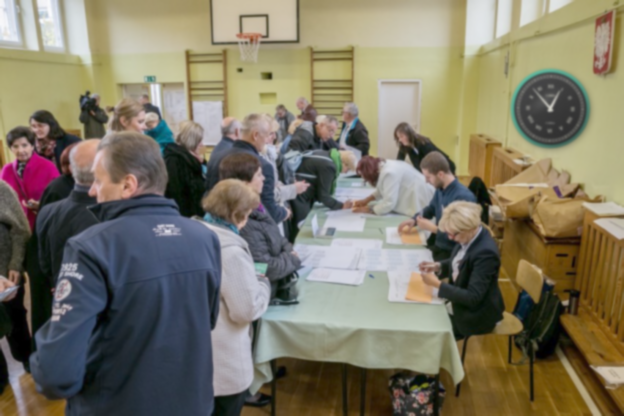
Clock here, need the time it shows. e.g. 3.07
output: 12.53
